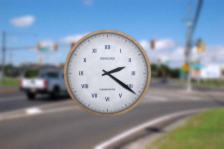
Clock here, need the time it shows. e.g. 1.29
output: 2.21
